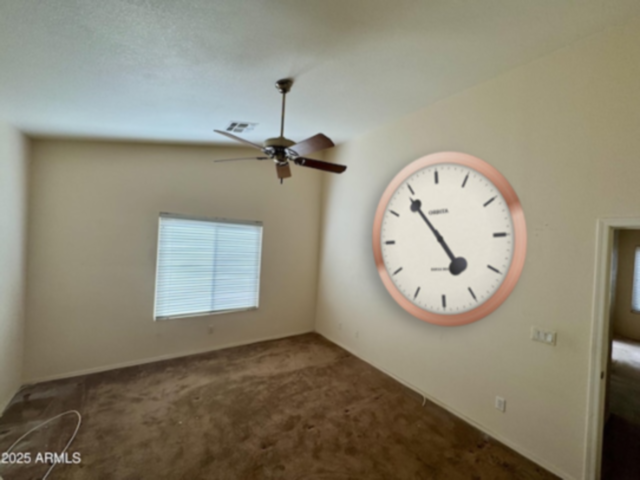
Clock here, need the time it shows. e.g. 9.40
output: 4.54
